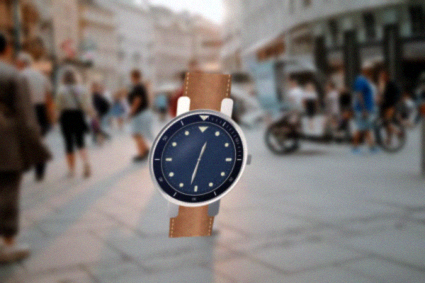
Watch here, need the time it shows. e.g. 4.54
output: 12.32
